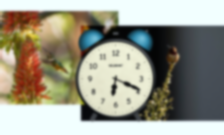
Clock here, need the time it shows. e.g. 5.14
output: 6.19
